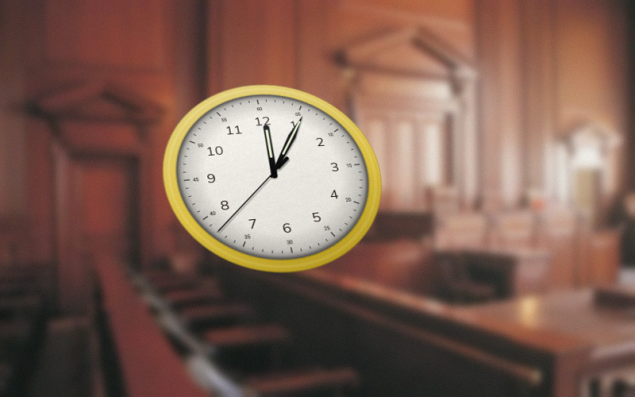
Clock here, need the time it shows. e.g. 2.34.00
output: 12.05.38
